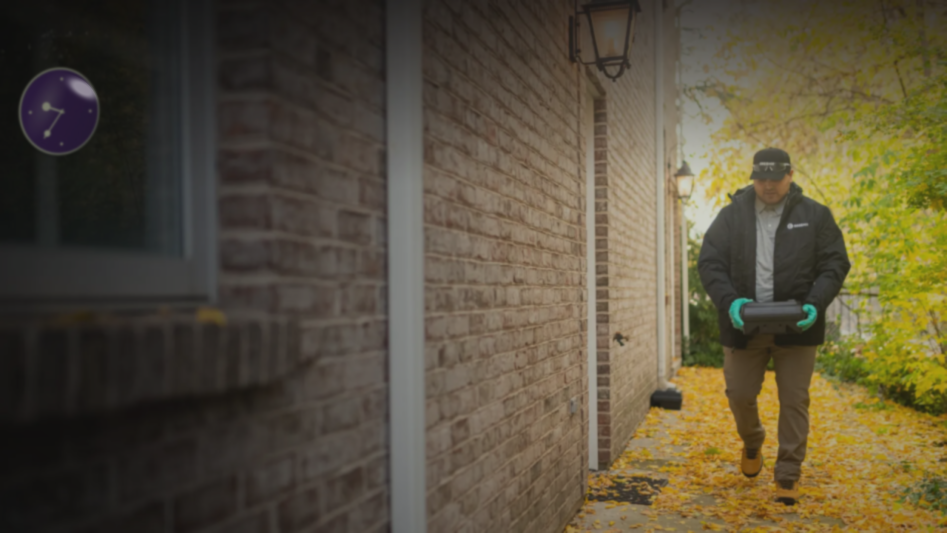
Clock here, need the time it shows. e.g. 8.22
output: 9.36
